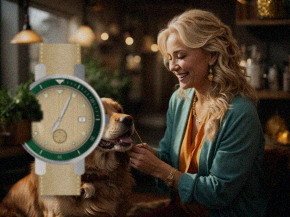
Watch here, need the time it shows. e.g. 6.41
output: 7.04
